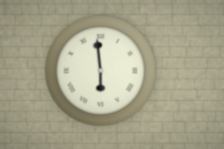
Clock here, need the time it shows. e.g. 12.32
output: 5.59
